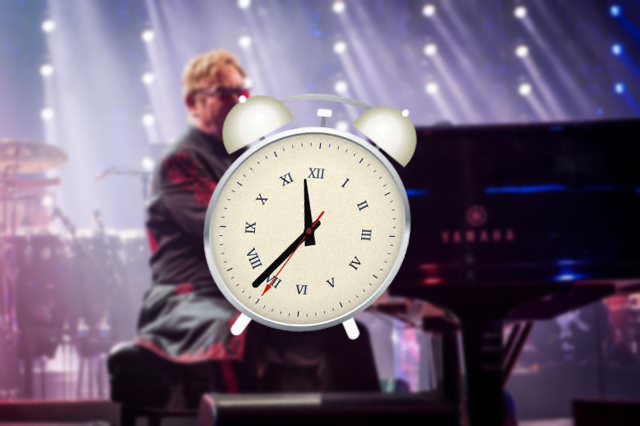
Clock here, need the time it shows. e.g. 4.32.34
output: 11.36.35
